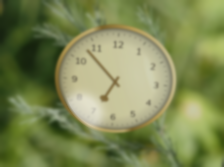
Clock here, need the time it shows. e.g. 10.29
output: 6.53
